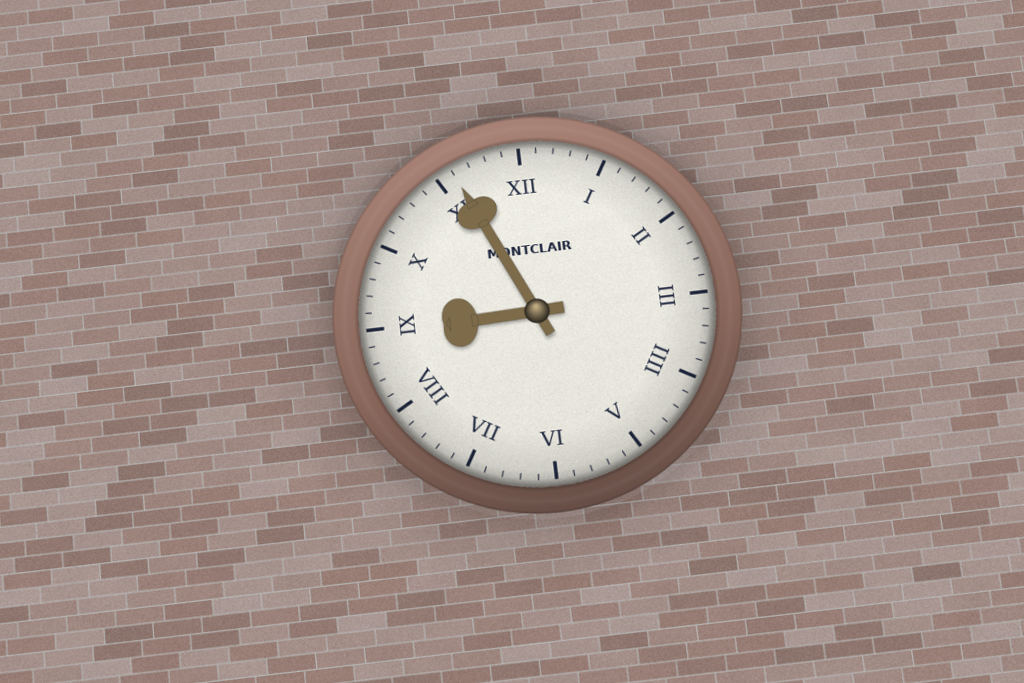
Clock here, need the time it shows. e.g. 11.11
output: 8.56
